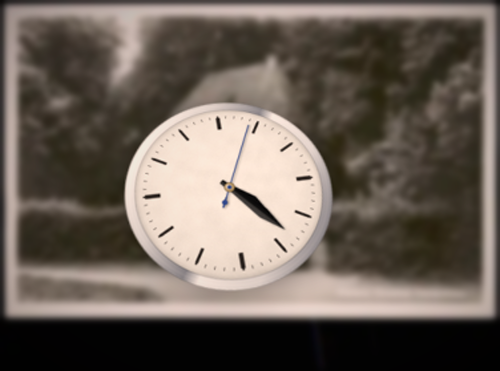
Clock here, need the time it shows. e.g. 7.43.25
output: 4.23.04
